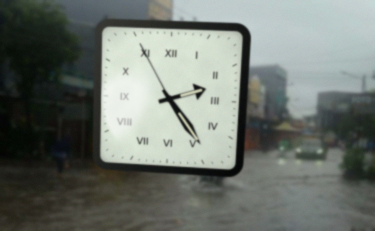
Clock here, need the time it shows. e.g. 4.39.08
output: 2.23.55
